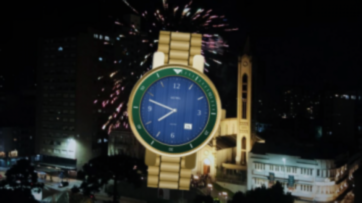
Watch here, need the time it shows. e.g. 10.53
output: 7.48
